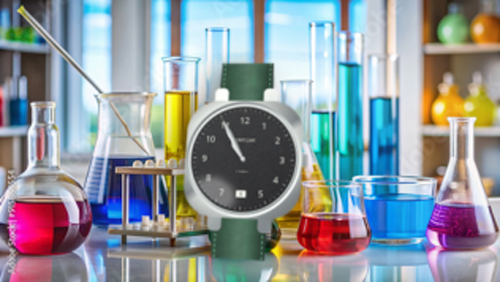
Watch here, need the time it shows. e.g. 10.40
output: 10.55
